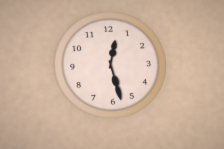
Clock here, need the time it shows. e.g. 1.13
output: 12.28
